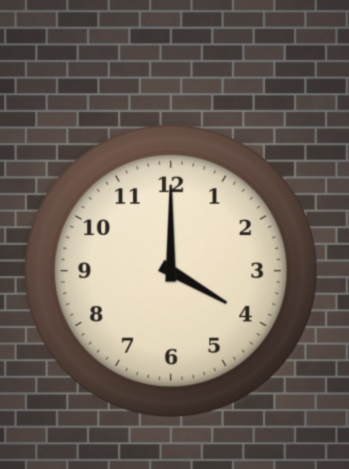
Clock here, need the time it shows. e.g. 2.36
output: 4.00
